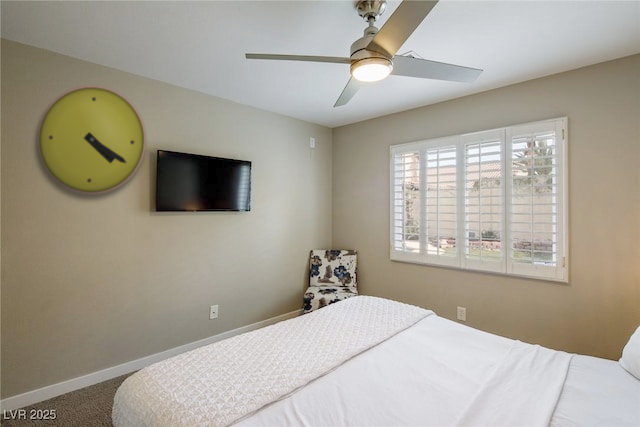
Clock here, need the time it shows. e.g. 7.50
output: 4.20
